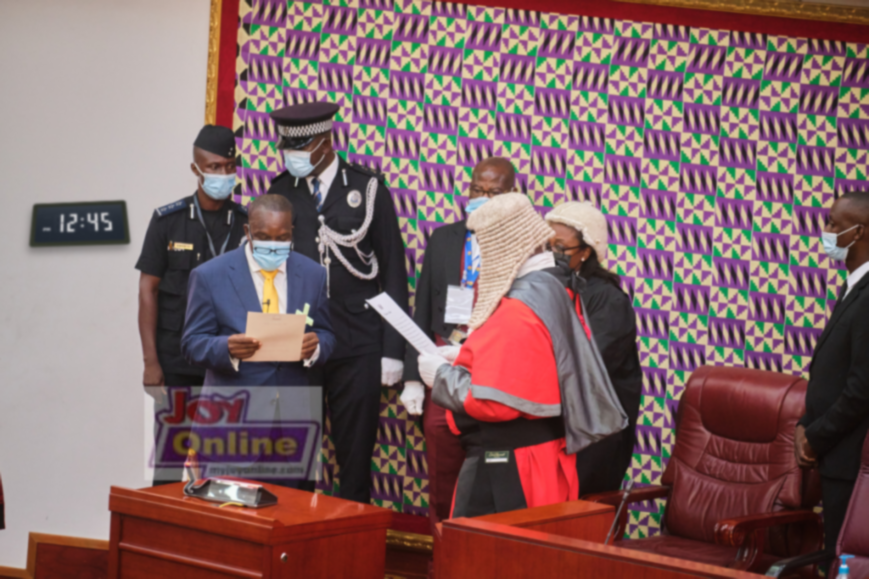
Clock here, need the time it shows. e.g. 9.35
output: 12.45
